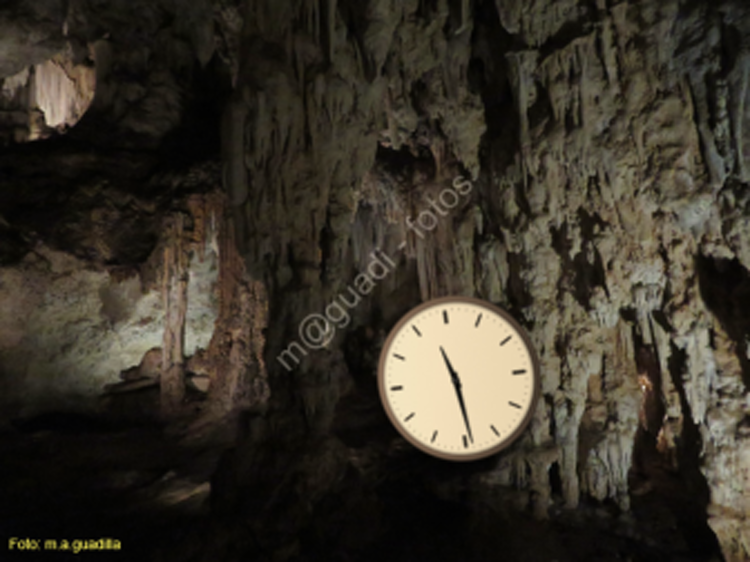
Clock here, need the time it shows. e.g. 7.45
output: 11.29
